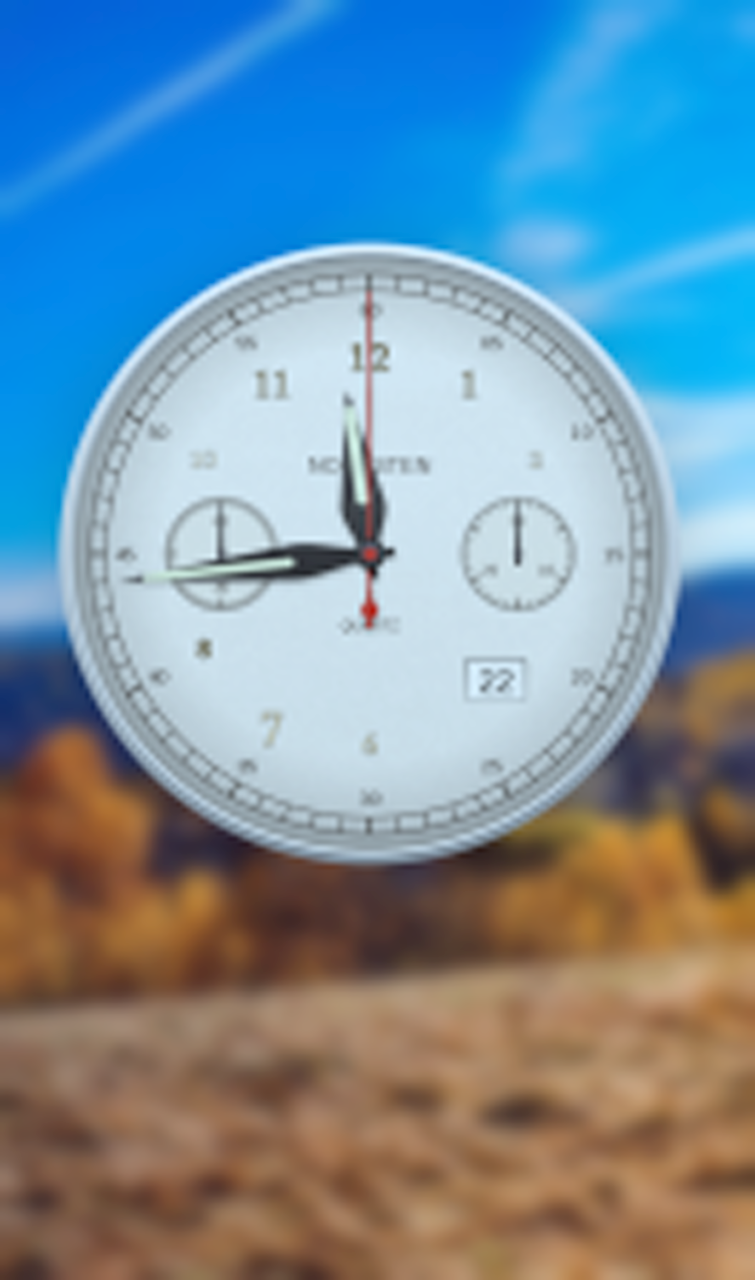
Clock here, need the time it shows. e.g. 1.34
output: 11.44
